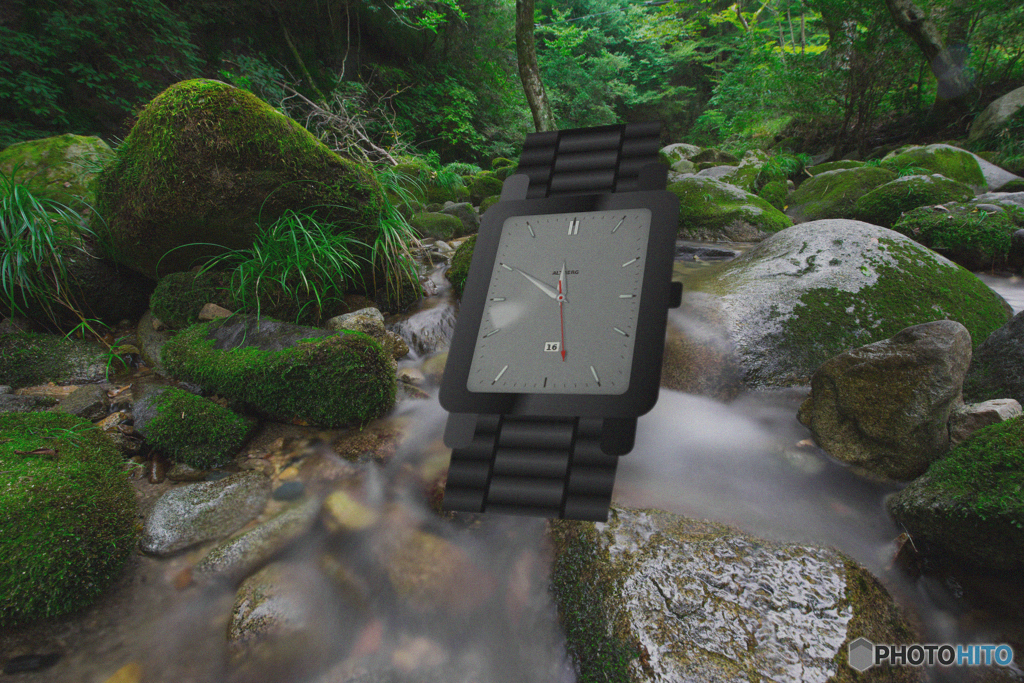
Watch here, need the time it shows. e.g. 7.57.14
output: 11.50.28
